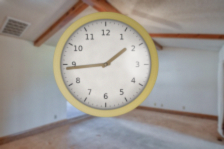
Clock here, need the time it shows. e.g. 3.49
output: 1.44
